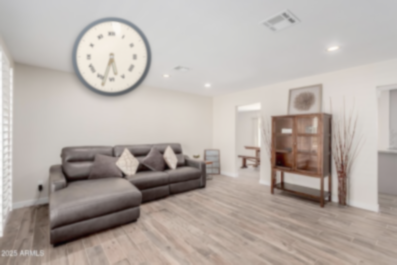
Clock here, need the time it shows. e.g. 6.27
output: 5.33
